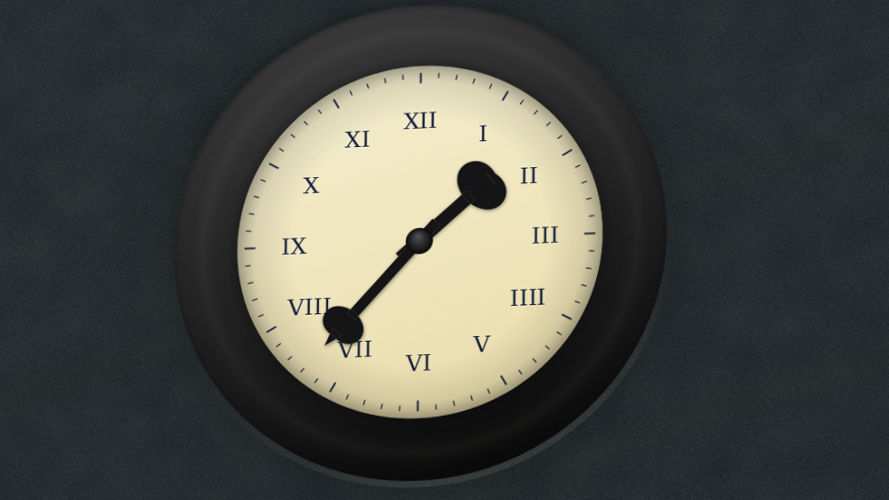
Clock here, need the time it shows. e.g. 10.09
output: 1.37
